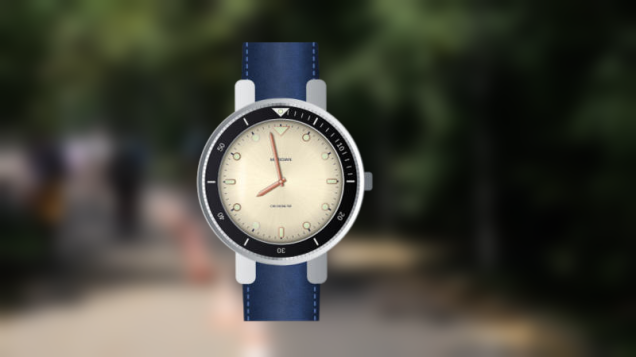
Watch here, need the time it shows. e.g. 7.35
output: 7.58
